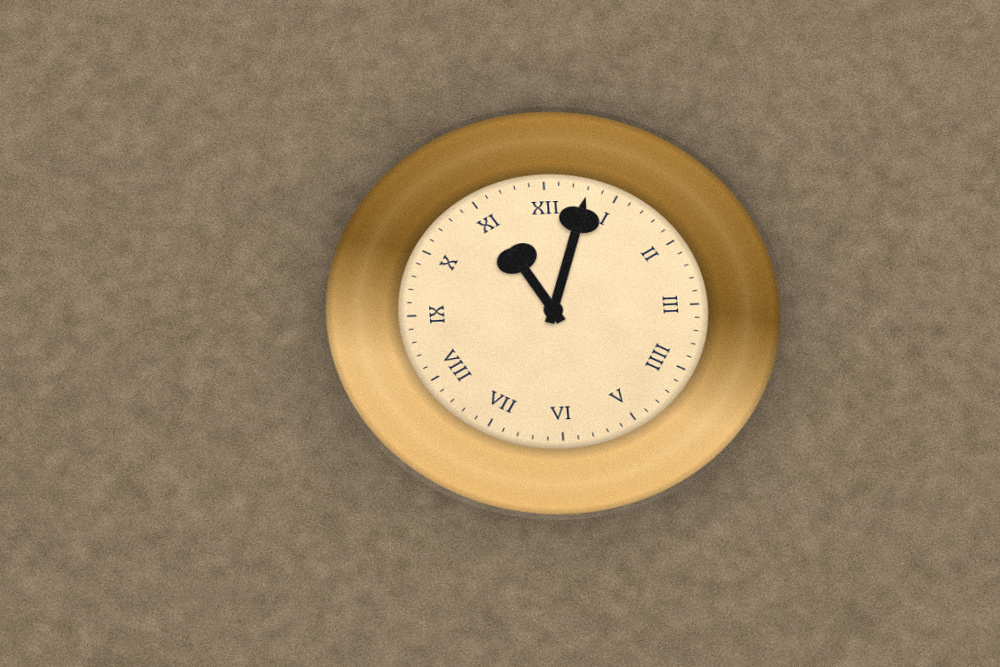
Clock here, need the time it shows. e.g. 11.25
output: 11.03
